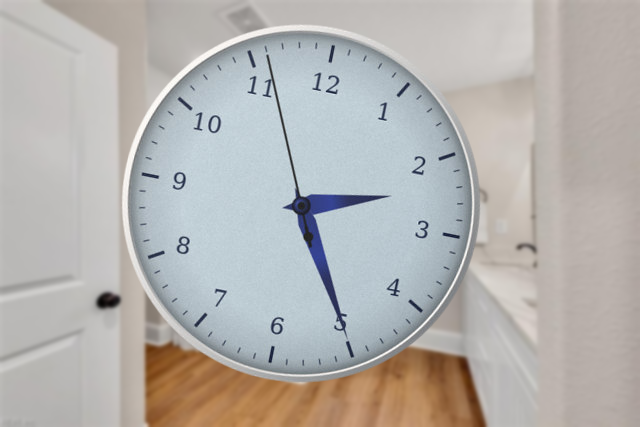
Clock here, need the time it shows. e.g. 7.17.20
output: 2.24.56
